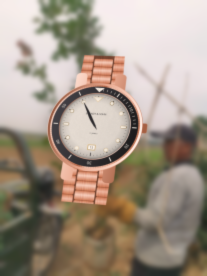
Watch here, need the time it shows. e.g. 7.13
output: 10.55
